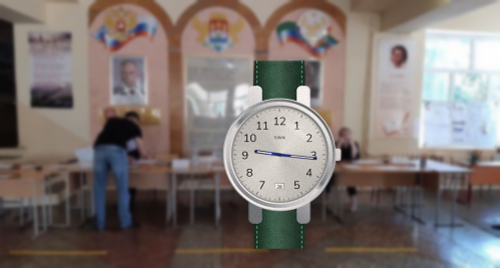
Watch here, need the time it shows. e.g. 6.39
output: 9.16
